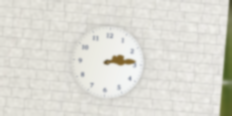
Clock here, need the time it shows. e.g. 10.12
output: 2.14
